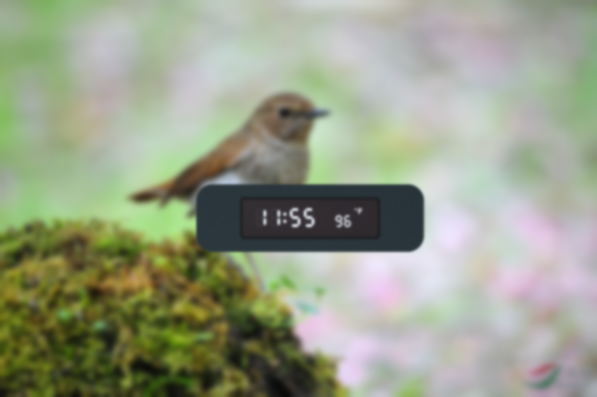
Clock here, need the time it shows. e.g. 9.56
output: 11.55
